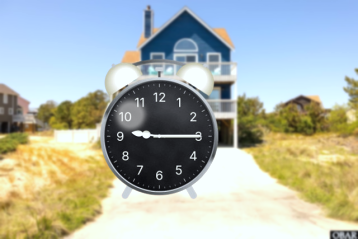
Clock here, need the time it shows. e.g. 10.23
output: 9.15
